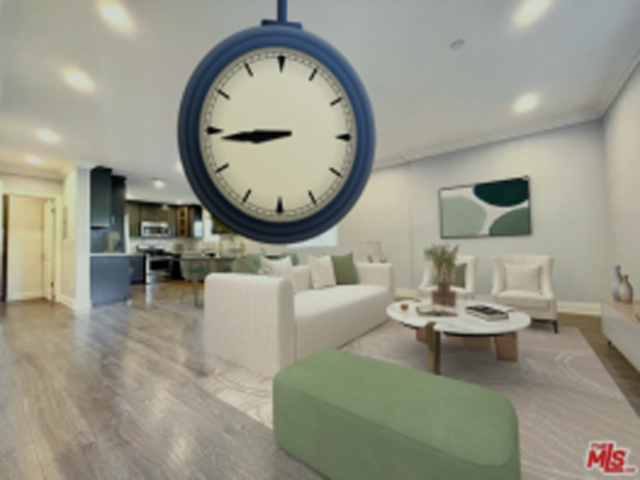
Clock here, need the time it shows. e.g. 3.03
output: 8.44
